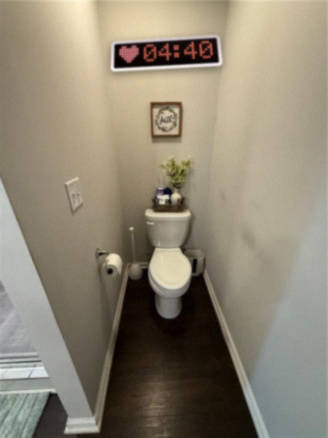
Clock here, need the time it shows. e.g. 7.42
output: 4.40
